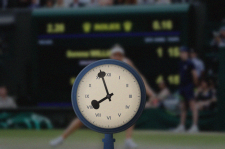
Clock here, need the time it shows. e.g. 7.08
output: 7.57
